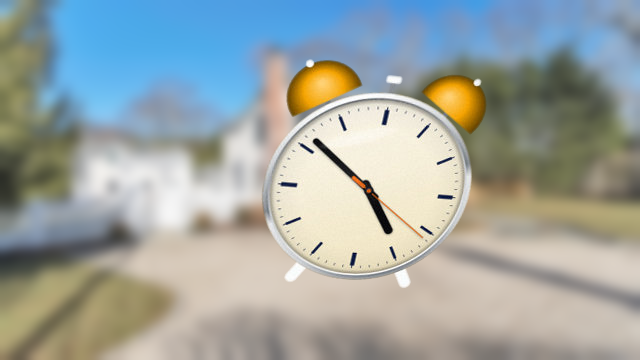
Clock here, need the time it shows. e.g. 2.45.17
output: 4.51.21
